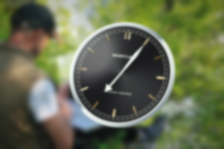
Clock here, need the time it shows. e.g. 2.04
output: 7.05
